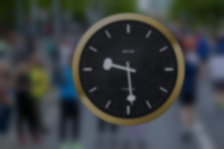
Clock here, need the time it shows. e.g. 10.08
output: 9.29
